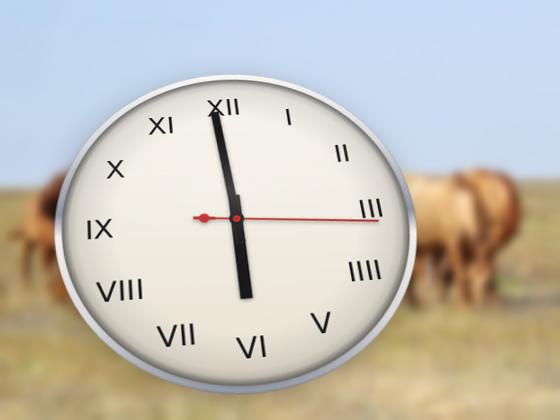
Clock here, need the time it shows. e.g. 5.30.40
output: 5.59.16
